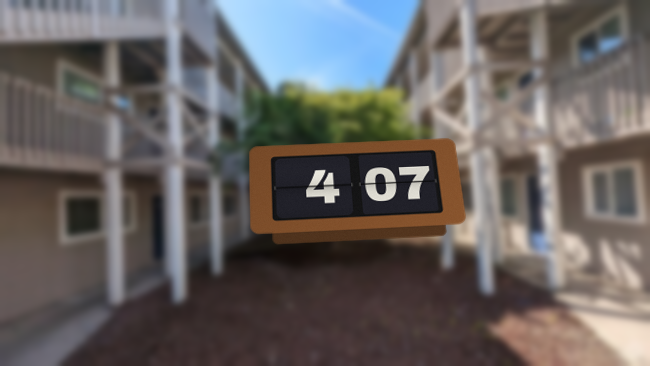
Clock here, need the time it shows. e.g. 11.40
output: 4.07
